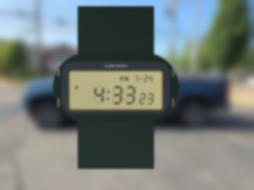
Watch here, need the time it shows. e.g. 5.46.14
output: 4.33.23
